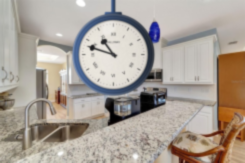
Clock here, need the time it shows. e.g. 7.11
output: 10.48
